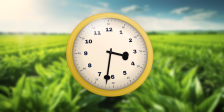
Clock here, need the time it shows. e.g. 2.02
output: 3.32
